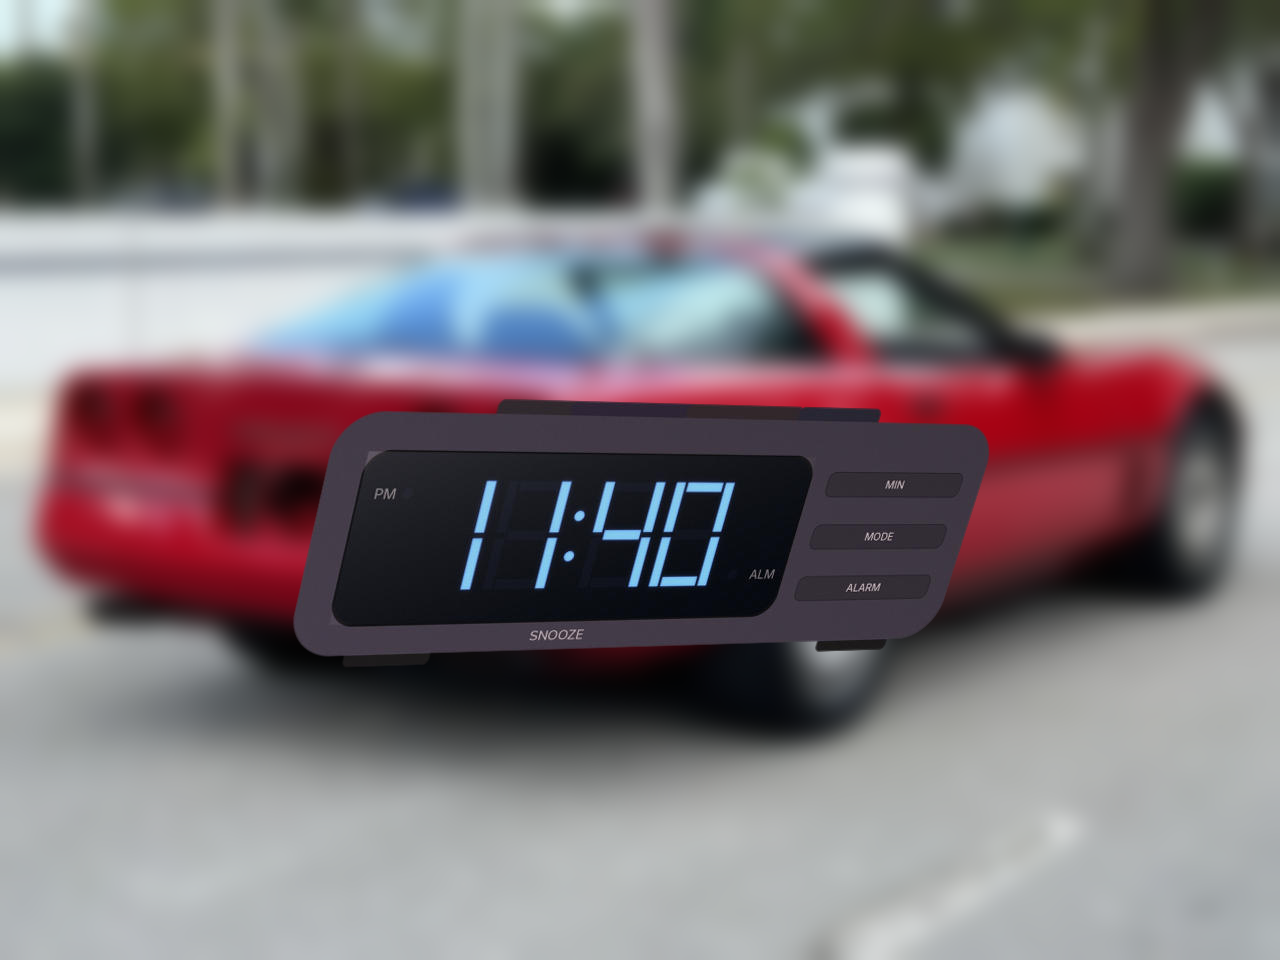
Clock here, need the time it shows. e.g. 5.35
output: 11.40
